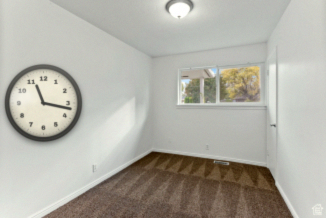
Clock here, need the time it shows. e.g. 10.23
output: 11.17
